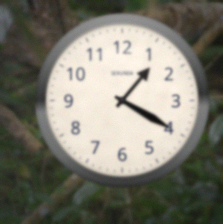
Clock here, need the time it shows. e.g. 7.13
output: 1.20
